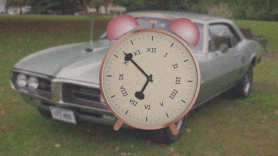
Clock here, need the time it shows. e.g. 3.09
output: 6.52
